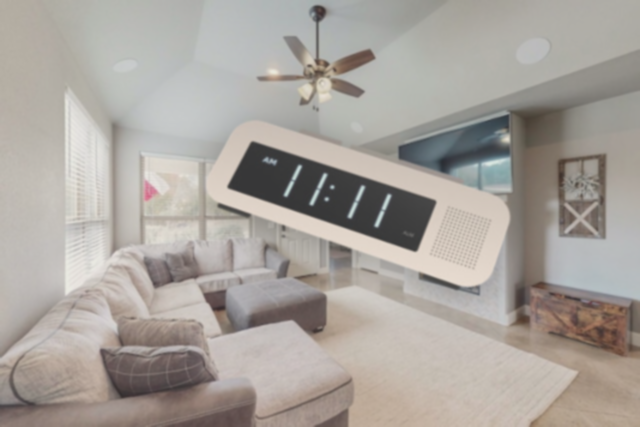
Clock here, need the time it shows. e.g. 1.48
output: 11.11
